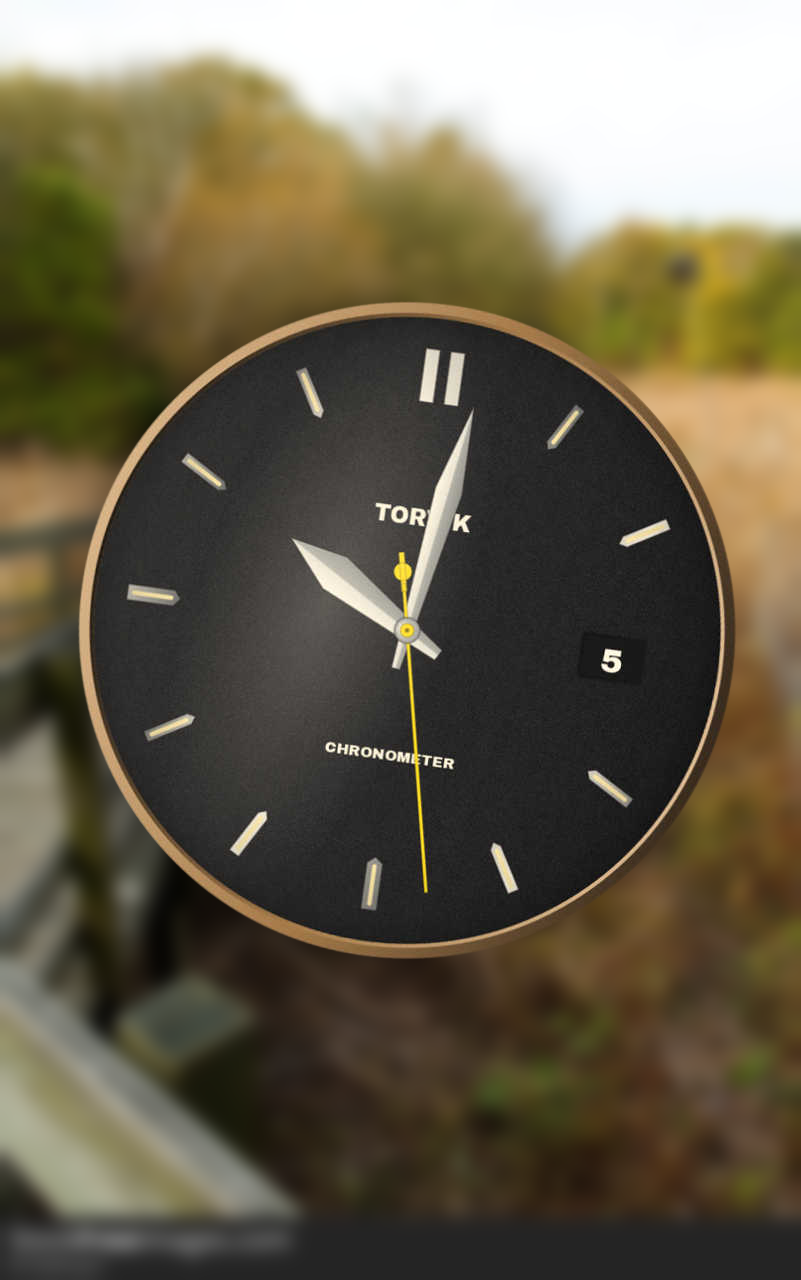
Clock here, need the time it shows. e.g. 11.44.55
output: 10.01.28
